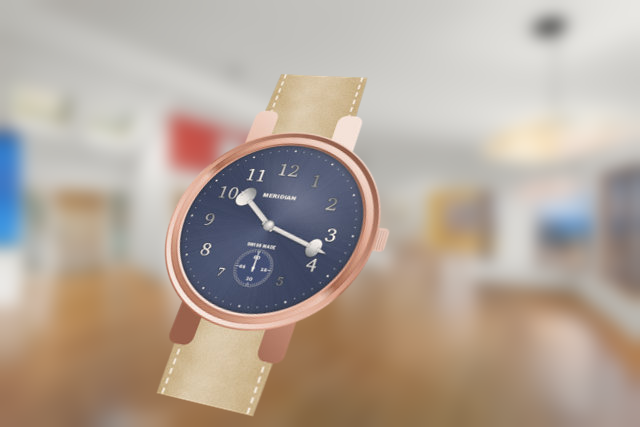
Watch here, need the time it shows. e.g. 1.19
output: 10.18
